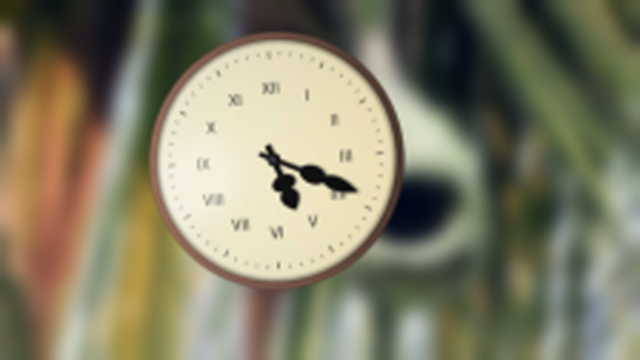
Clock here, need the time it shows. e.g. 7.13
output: 5.19
